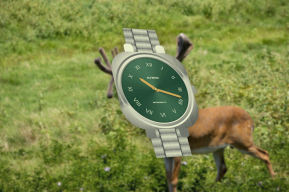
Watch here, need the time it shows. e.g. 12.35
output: 10.18
